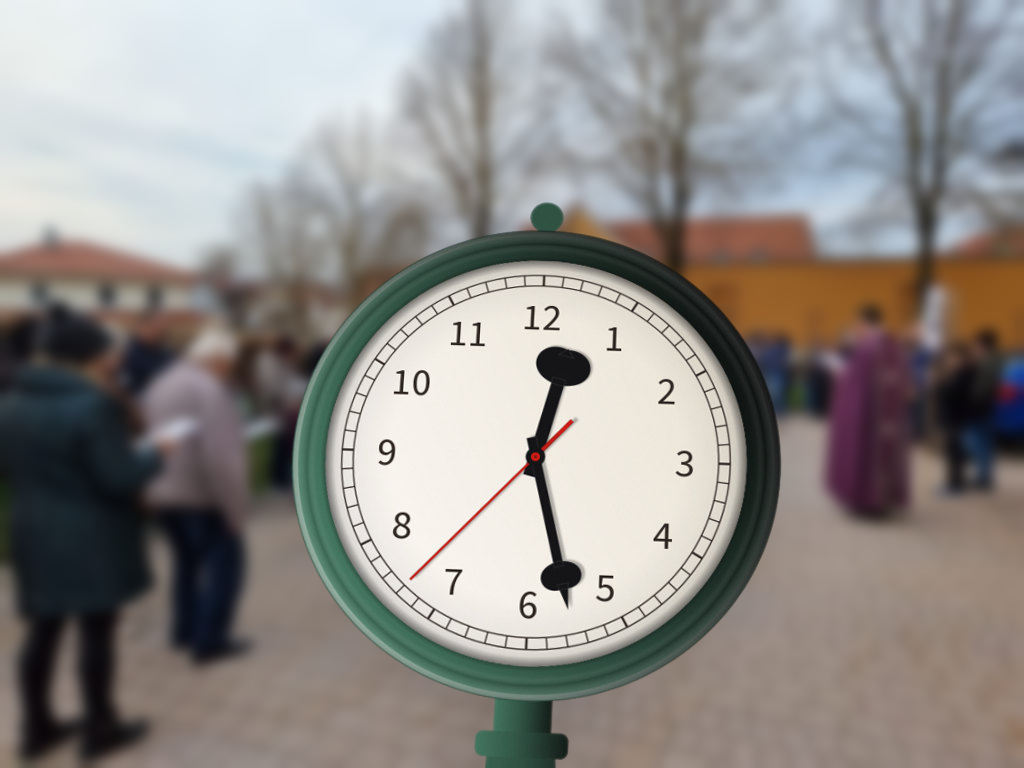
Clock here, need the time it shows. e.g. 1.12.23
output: 12.27.37
